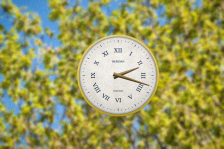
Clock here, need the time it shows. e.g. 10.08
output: 2.18
